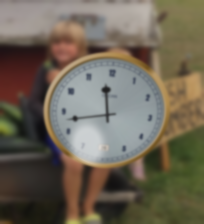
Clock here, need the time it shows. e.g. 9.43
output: 11.43
